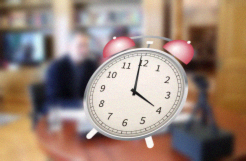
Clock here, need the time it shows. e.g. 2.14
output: 3.59
